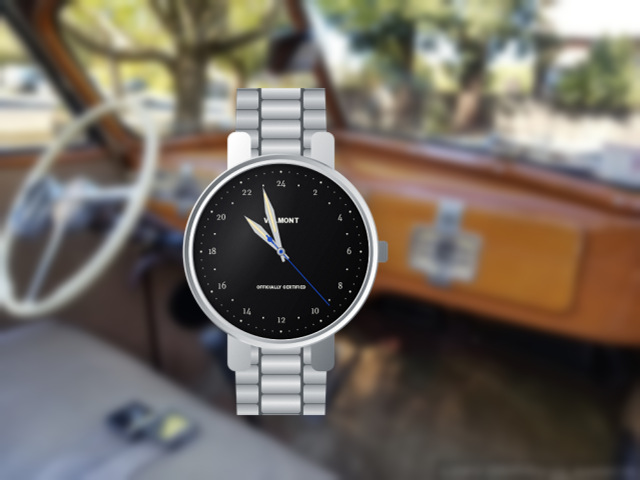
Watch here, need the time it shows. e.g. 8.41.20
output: 20.57.23
